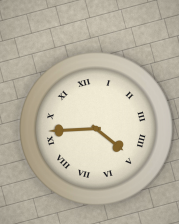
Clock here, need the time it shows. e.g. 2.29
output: 4.47
